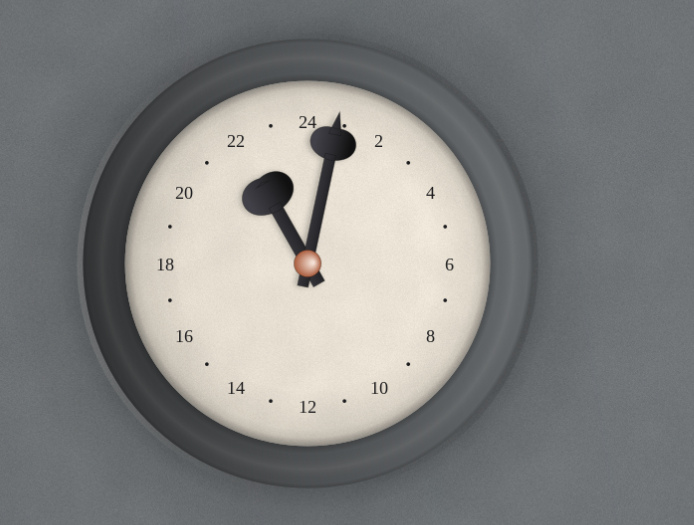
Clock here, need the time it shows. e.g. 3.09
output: 22.02
